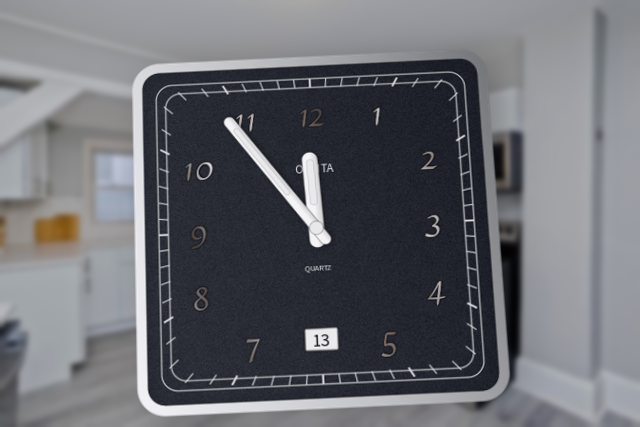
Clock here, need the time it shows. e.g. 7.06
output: 11.54
